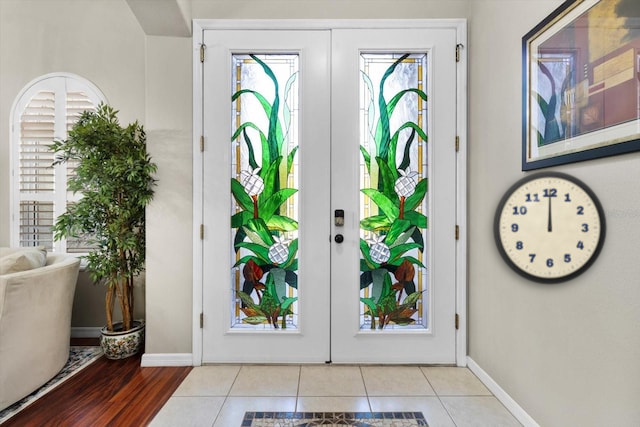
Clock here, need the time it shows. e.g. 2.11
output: 12.00
